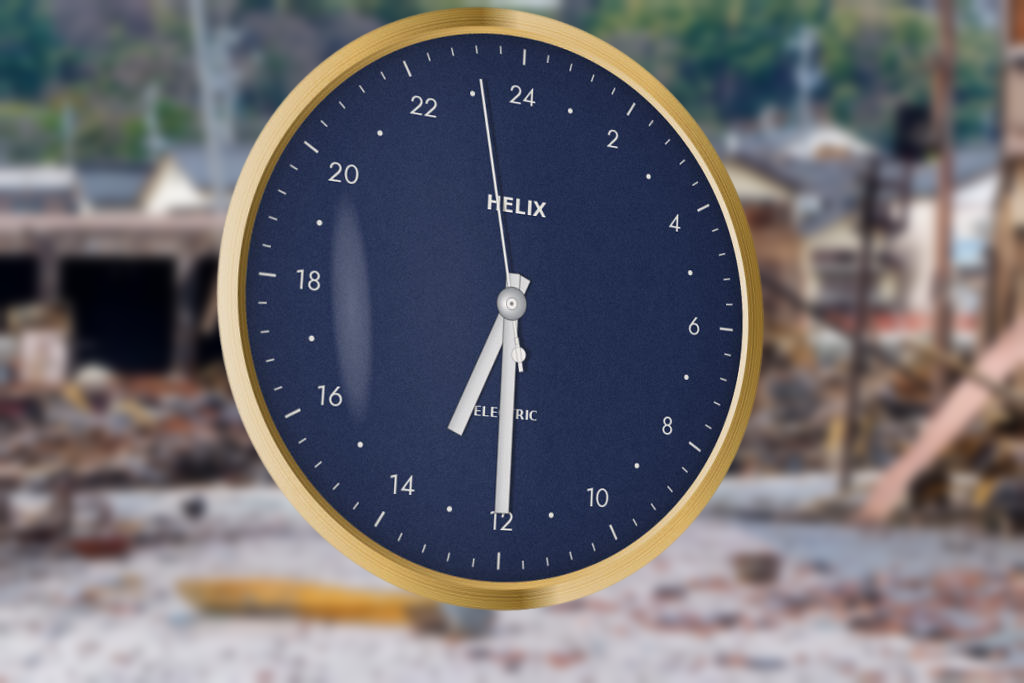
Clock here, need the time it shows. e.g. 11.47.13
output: 13.29.58
